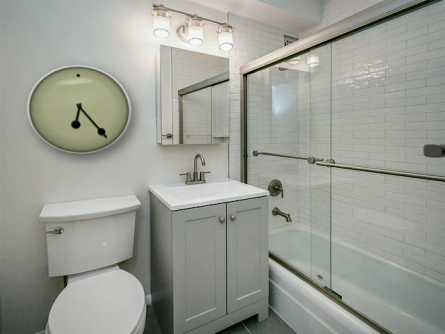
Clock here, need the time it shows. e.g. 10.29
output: 6.24
